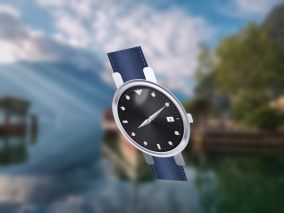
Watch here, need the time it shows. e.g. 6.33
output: 8.10
